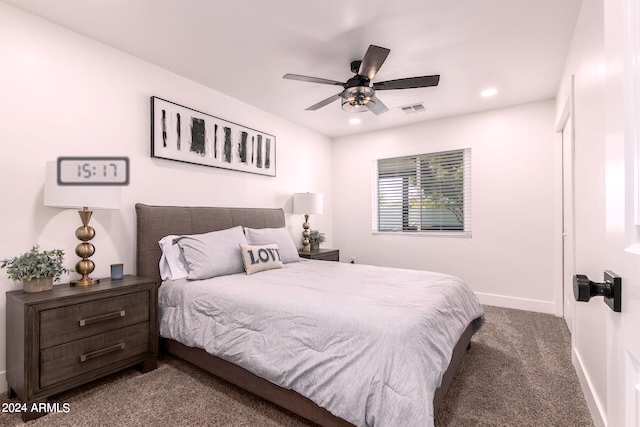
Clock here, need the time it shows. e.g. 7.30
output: 15.17
